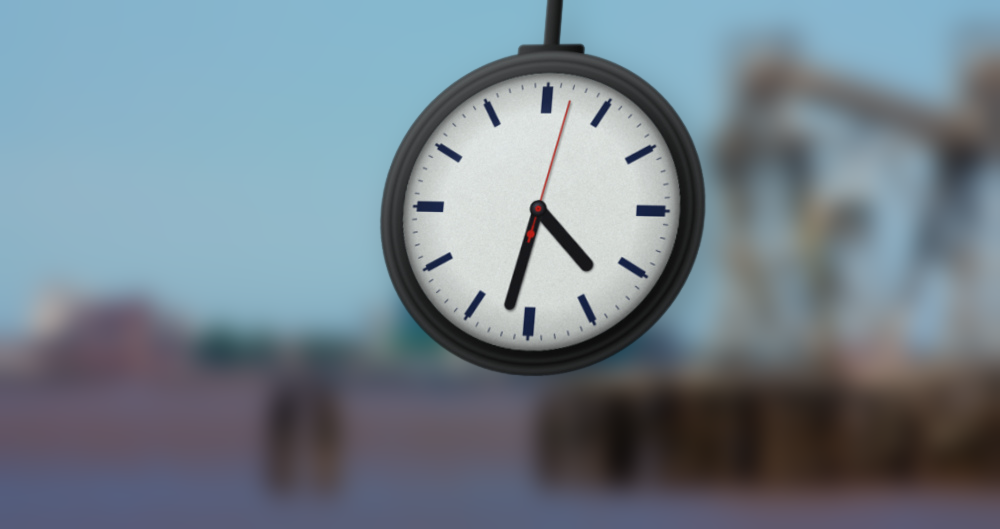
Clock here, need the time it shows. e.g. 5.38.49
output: 4.32.02
